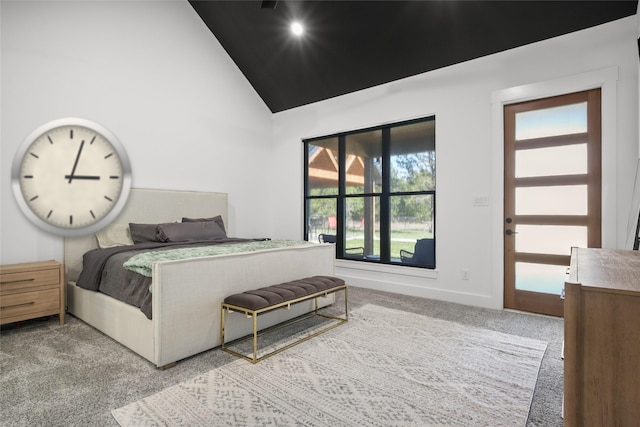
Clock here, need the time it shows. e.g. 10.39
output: 3.03
